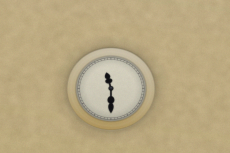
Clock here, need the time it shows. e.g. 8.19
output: 11.30
